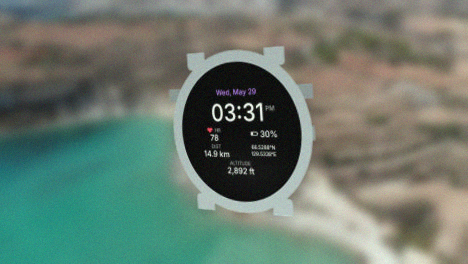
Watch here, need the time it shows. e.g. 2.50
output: 3.31
